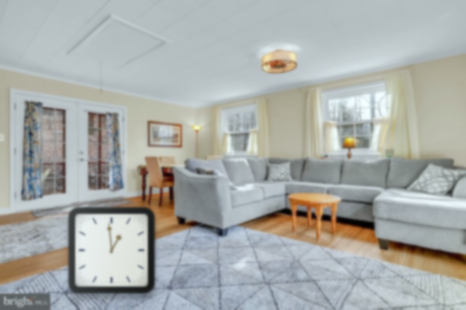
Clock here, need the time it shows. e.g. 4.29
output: 12.59
